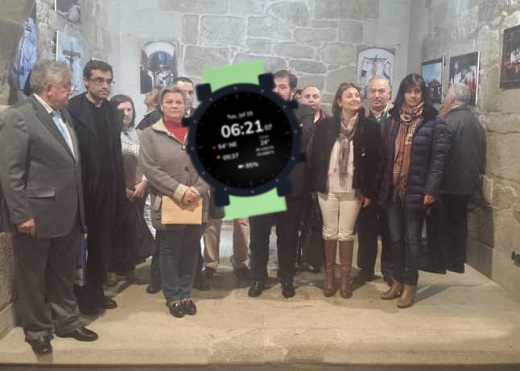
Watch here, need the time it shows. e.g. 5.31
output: 6.21
